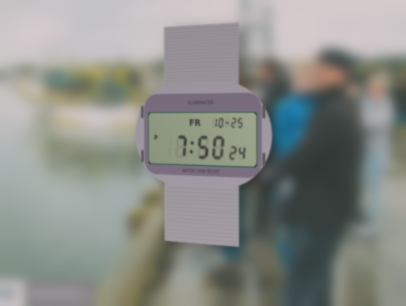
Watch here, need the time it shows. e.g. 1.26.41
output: 7.50.24
